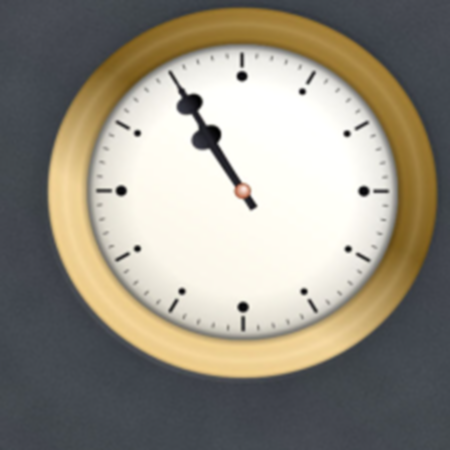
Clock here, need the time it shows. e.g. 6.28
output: 10.55
